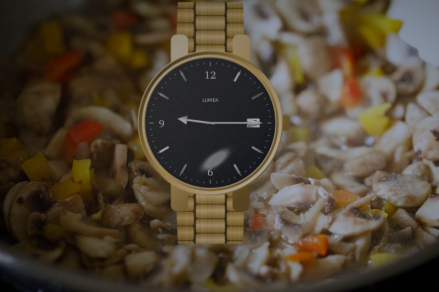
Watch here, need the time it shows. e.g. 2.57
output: 9.15
